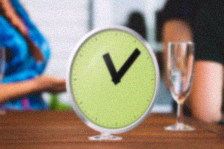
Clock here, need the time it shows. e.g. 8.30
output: 11.07
